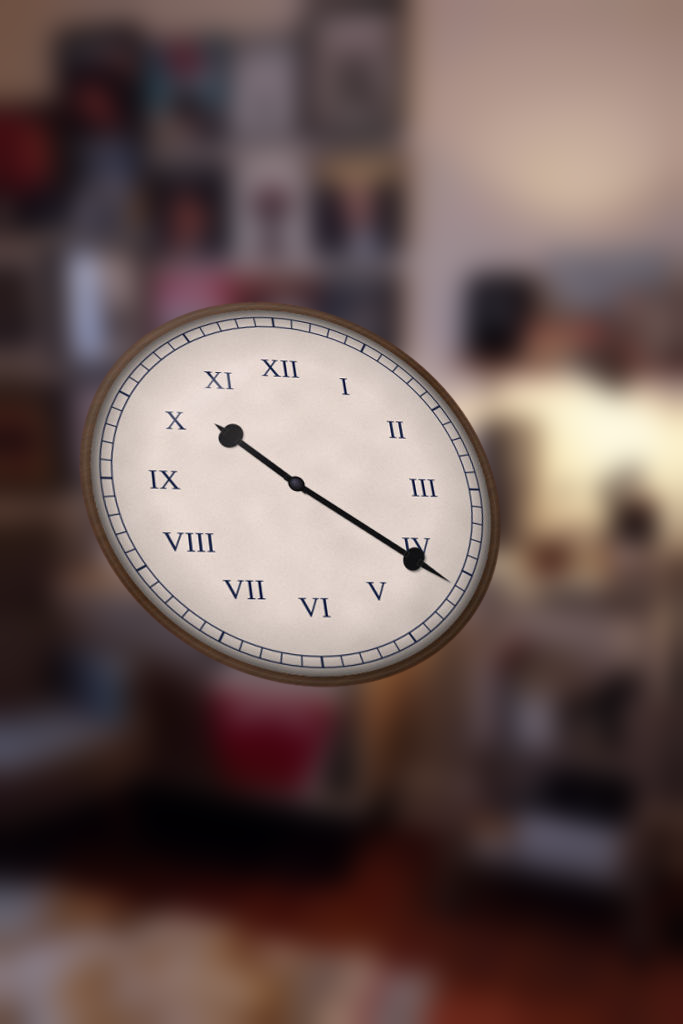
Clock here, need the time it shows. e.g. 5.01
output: 10.21
